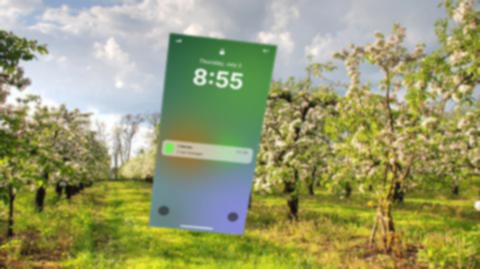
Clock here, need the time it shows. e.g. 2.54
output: 8.55
